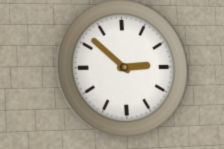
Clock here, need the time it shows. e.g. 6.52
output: 2.52
